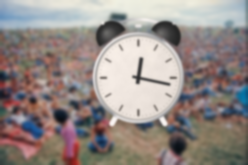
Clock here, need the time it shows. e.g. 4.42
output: 12.17
